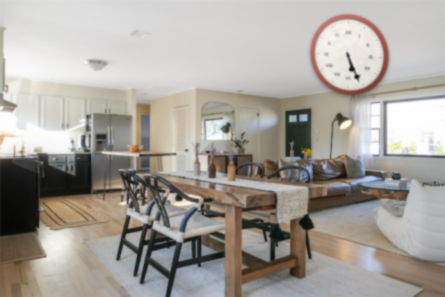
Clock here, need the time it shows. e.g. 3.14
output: 5.26
